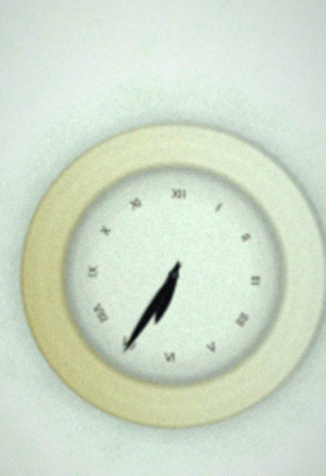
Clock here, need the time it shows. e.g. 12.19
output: 6.35
